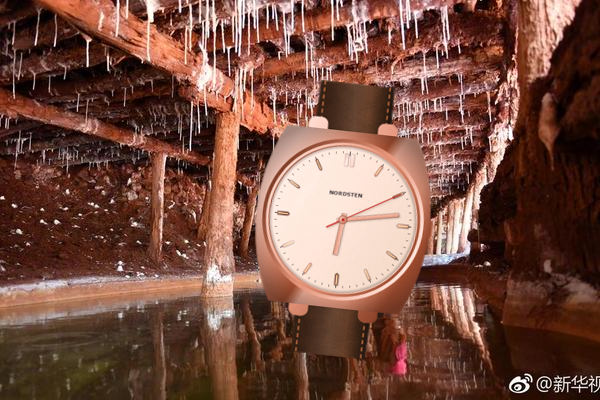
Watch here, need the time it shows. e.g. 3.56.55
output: 6.13.10
